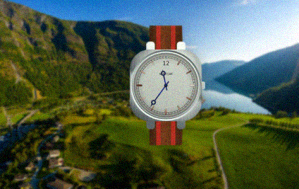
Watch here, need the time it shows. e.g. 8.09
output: 11.36
